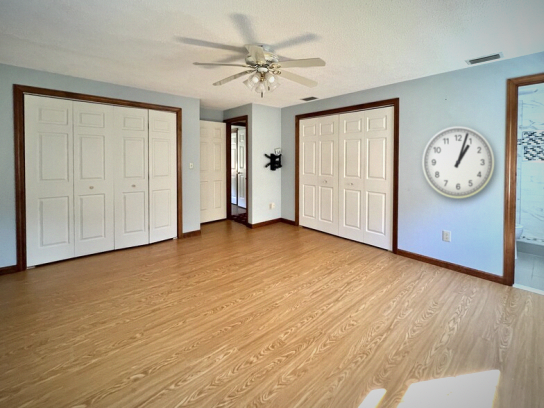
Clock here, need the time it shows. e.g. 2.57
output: 1.03
